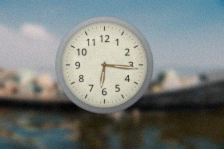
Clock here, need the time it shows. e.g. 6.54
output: 6.16
